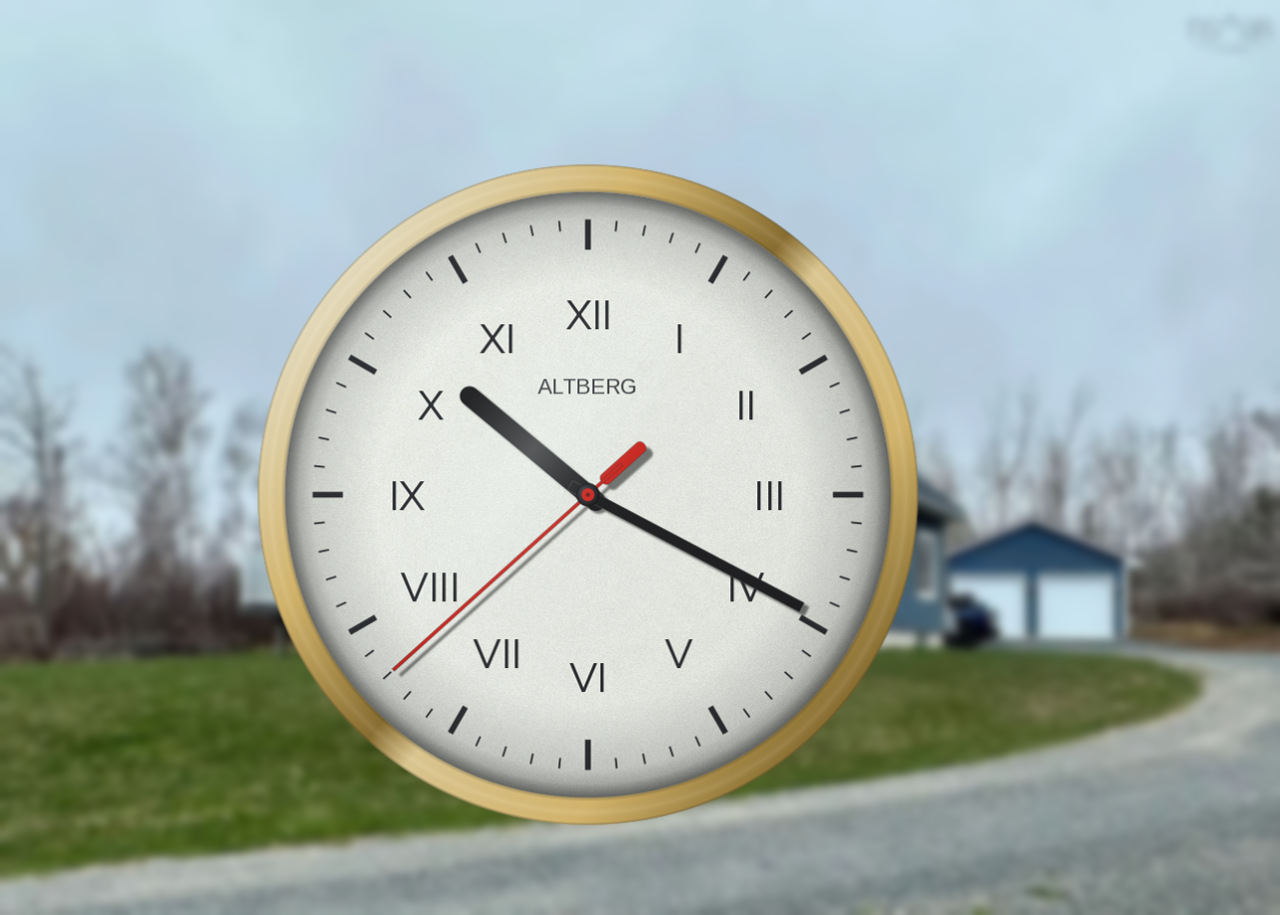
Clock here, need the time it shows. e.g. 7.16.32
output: 10.19.38
